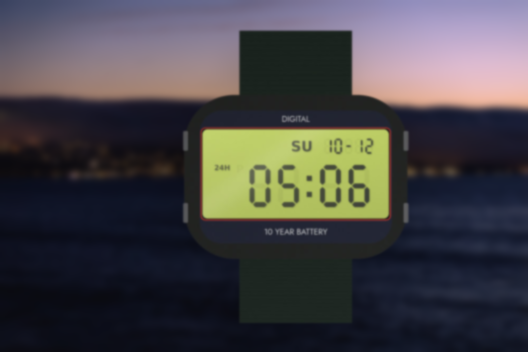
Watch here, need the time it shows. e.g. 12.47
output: 5.06
